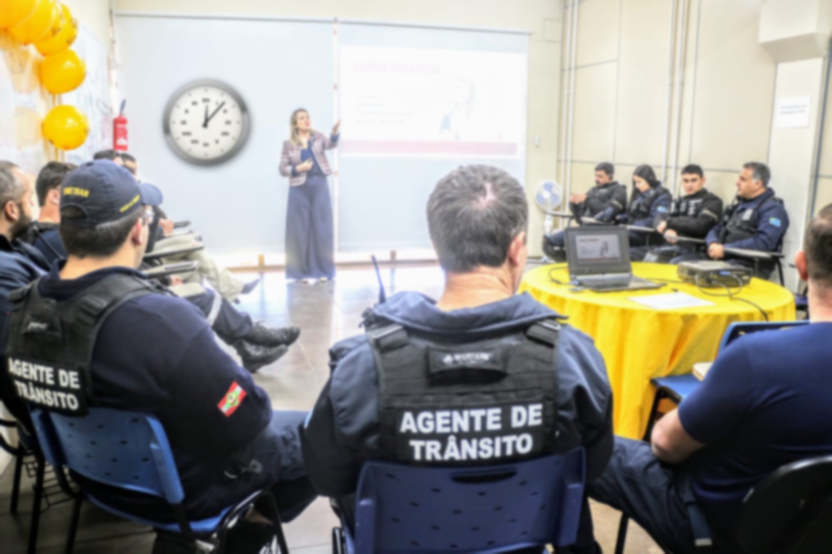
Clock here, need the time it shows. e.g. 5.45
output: 12.07
